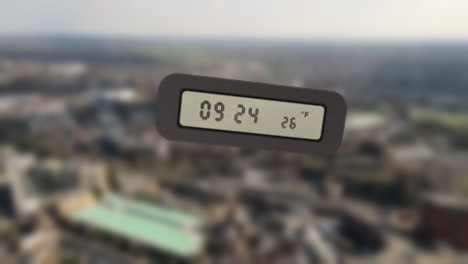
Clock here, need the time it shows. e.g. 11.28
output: 9.24
